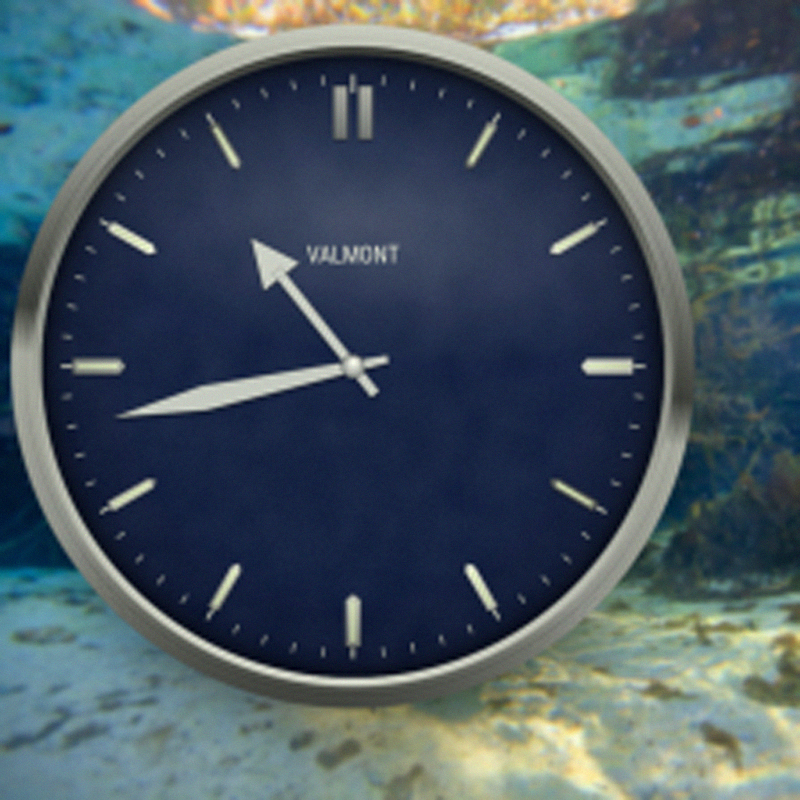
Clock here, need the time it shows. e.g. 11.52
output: 10.43
